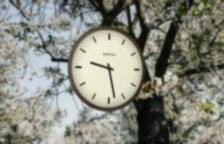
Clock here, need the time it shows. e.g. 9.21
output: 9.28
